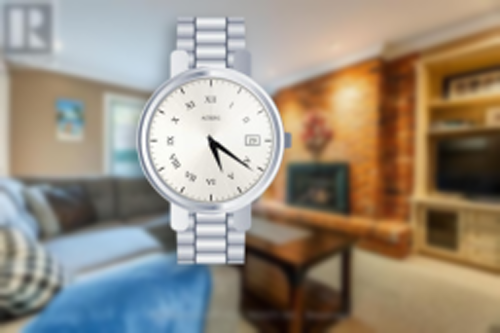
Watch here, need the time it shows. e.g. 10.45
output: 5.21
